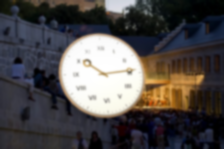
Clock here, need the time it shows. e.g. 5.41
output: 10.14
